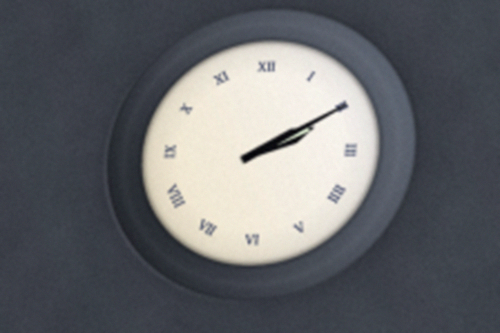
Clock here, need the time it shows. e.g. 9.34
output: 2.10
